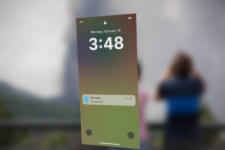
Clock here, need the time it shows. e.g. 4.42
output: 3.48
